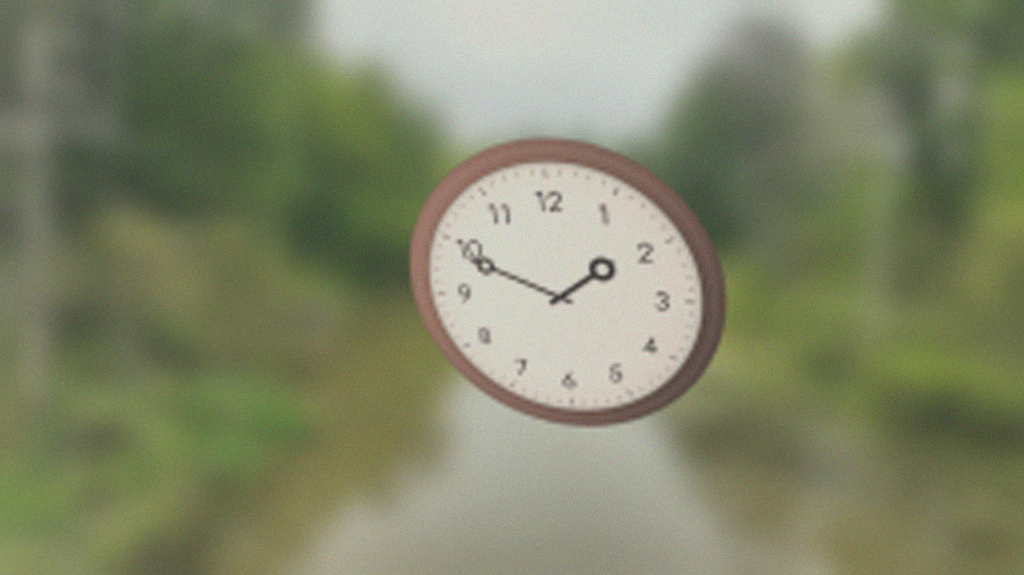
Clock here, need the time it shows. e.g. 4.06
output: 1.49
